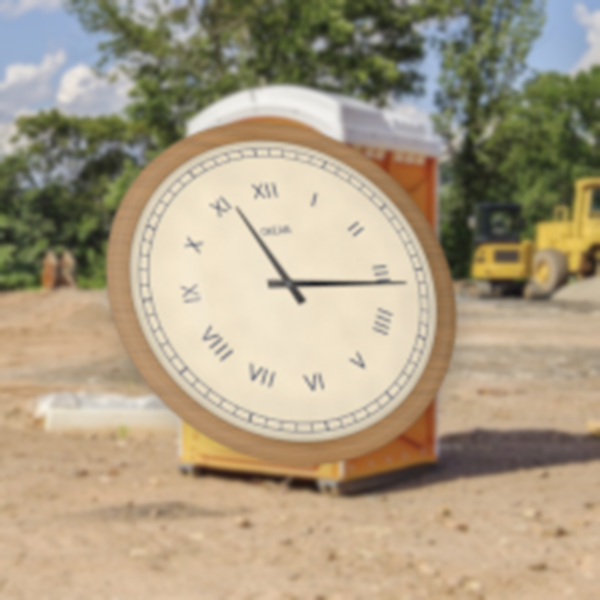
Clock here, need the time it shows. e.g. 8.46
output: 11.16
